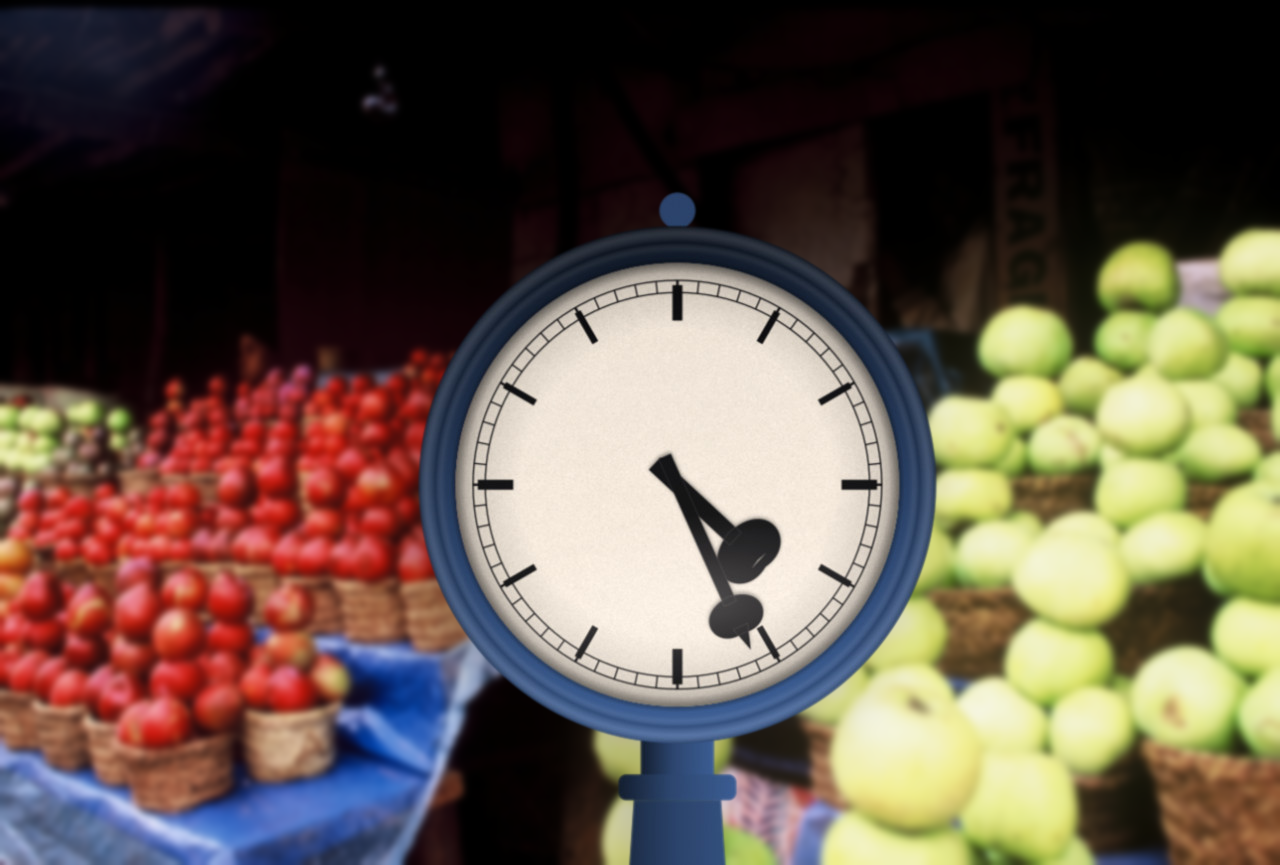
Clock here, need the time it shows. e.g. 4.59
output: 4.26
